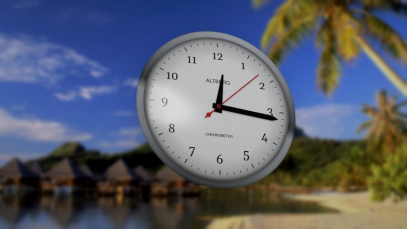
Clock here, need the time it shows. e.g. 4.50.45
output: 12.16.08
